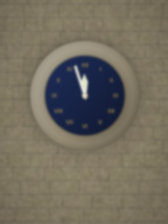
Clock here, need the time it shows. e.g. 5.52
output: 11.57
